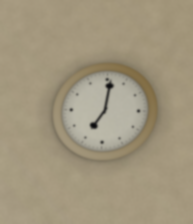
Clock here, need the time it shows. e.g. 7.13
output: 7.01
